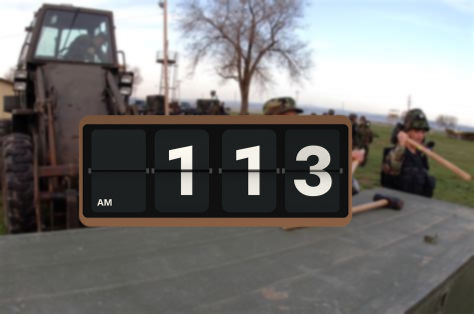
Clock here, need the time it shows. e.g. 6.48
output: 1.13
